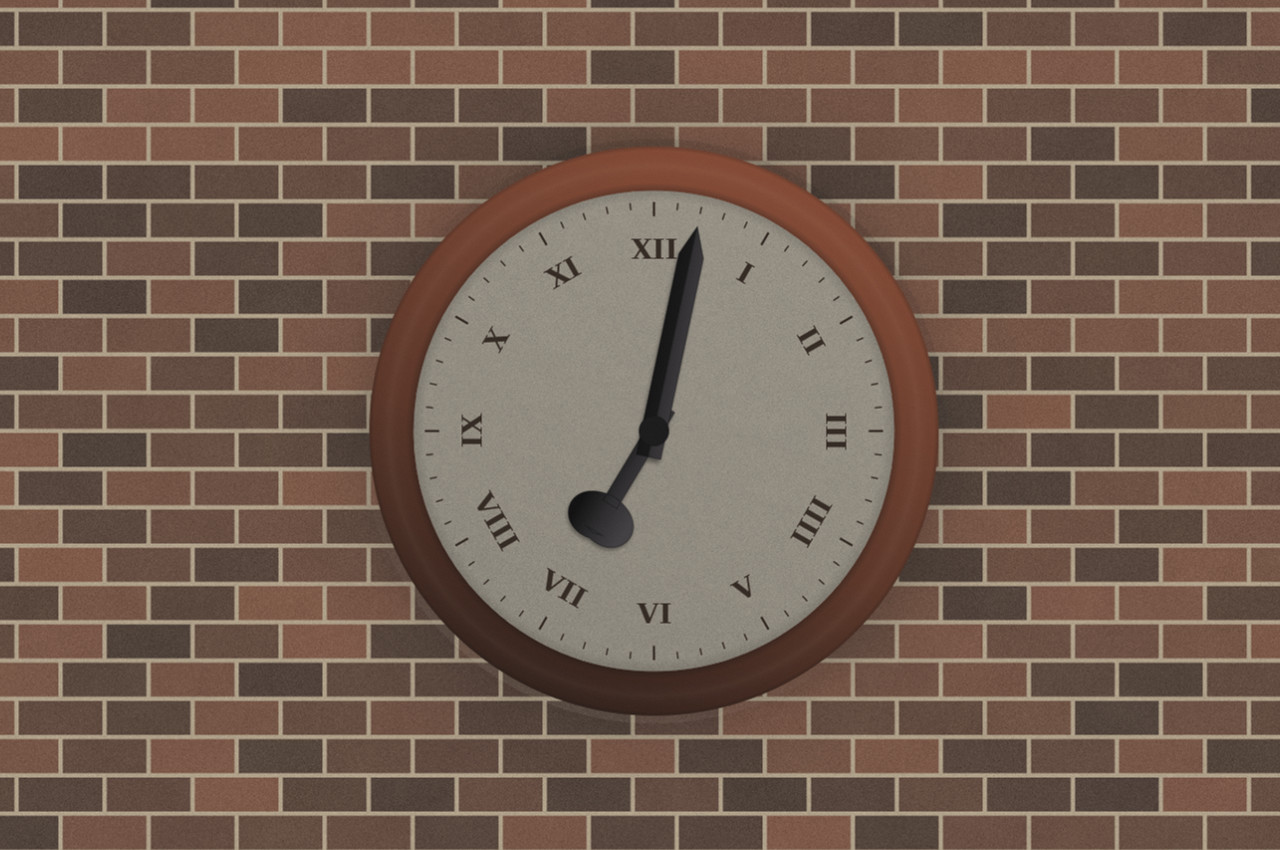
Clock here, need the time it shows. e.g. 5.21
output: 7.02
